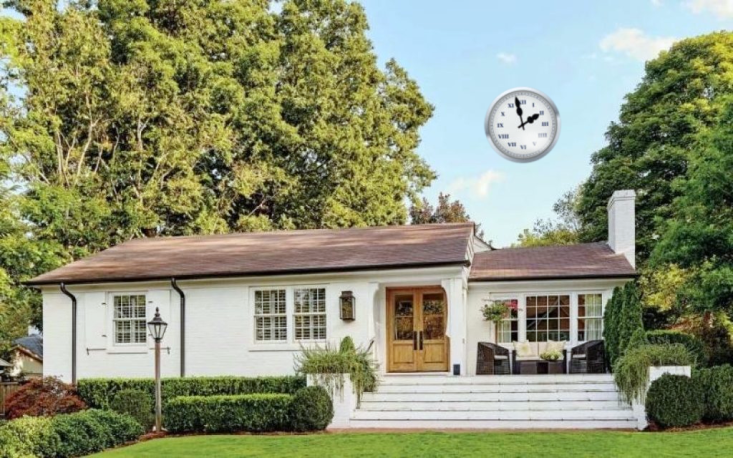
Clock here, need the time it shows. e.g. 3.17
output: 1.58
